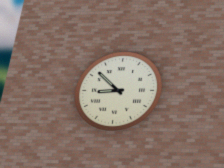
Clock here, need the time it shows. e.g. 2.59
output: 8.52
